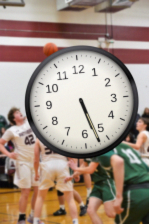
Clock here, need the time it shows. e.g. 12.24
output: 5.27
